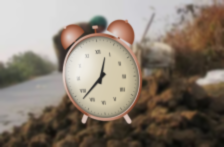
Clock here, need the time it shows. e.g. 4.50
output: 12.38
